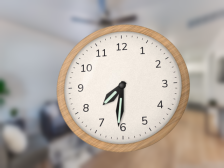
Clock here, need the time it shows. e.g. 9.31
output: 7.31
